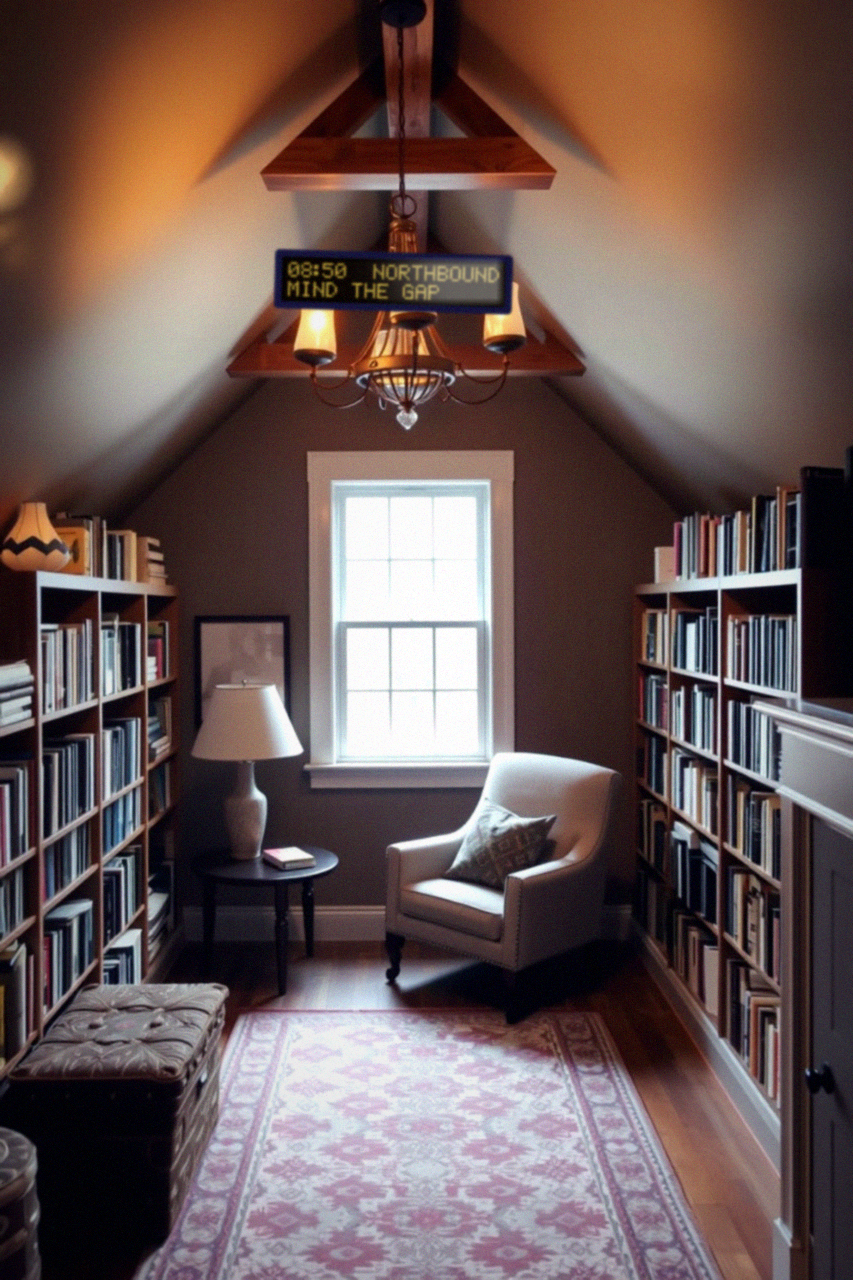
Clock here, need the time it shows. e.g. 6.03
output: 8.50
